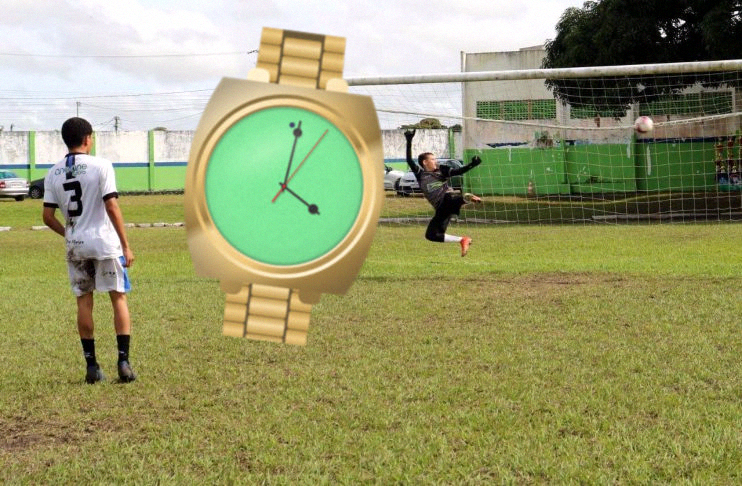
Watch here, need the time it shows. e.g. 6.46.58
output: 4.01.05
